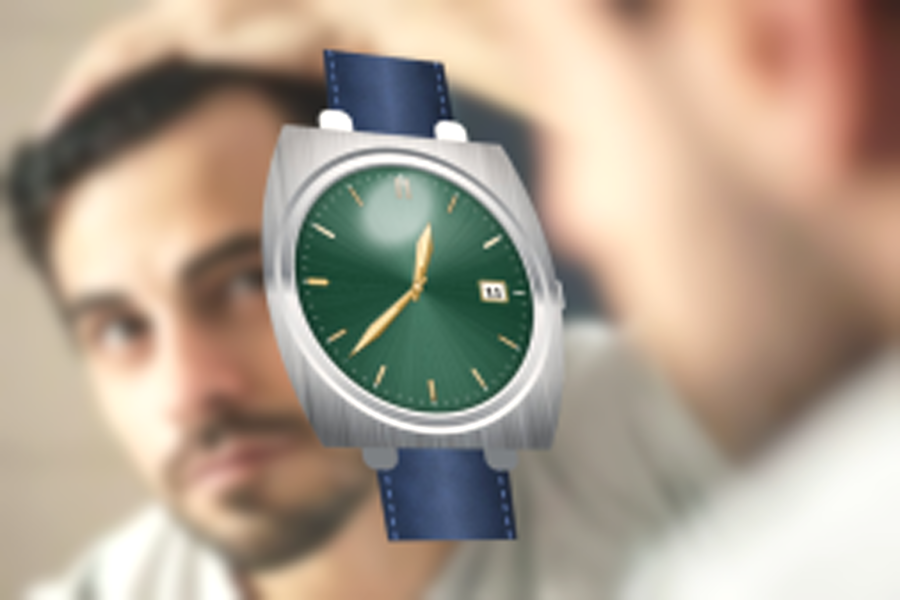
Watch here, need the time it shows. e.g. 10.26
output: 12.38
